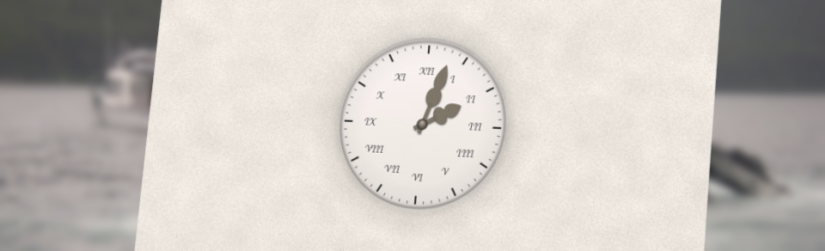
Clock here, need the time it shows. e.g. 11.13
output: 2.03
